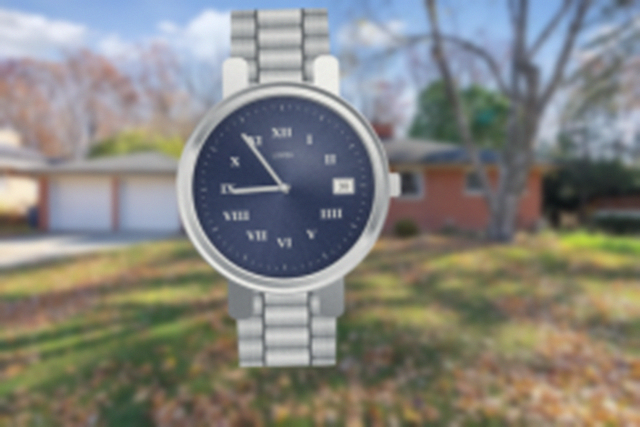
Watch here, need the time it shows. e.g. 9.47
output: 8.54
